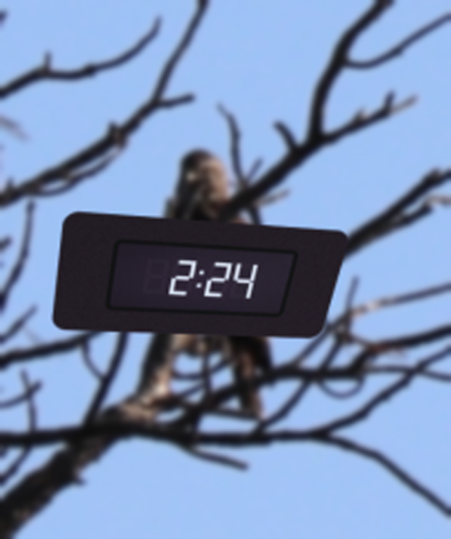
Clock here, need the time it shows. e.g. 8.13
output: 2.24
